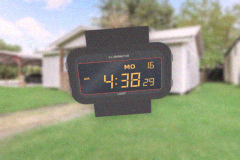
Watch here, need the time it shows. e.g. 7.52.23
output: 4.38.29
